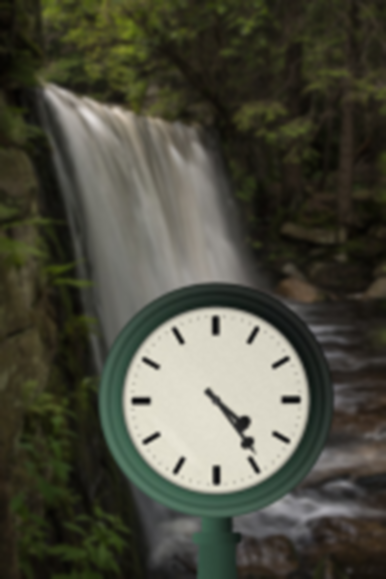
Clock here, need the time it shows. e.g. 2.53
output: 4.24
